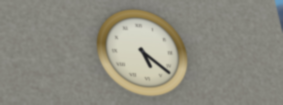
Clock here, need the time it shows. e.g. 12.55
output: 5.22
